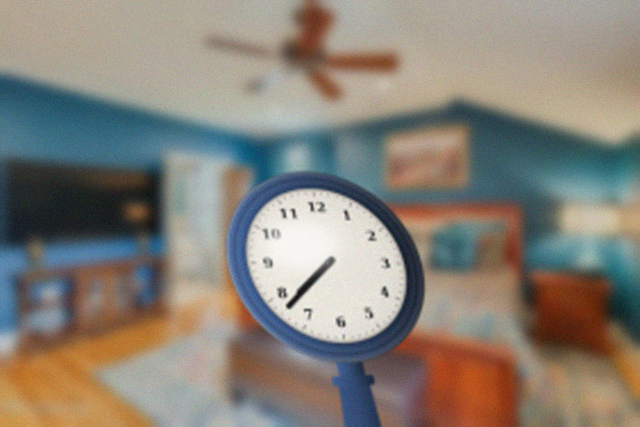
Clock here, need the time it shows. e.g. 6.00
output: 7.38
